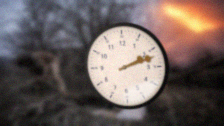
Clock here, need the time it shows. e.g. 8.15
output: 2.12
